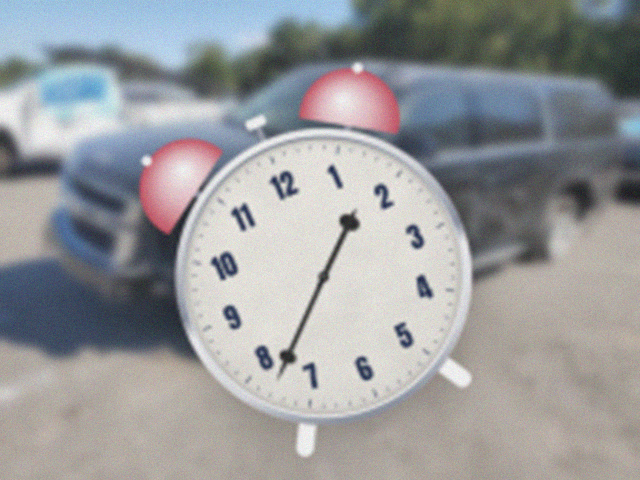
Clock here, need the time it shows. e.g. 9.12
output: 1.38
